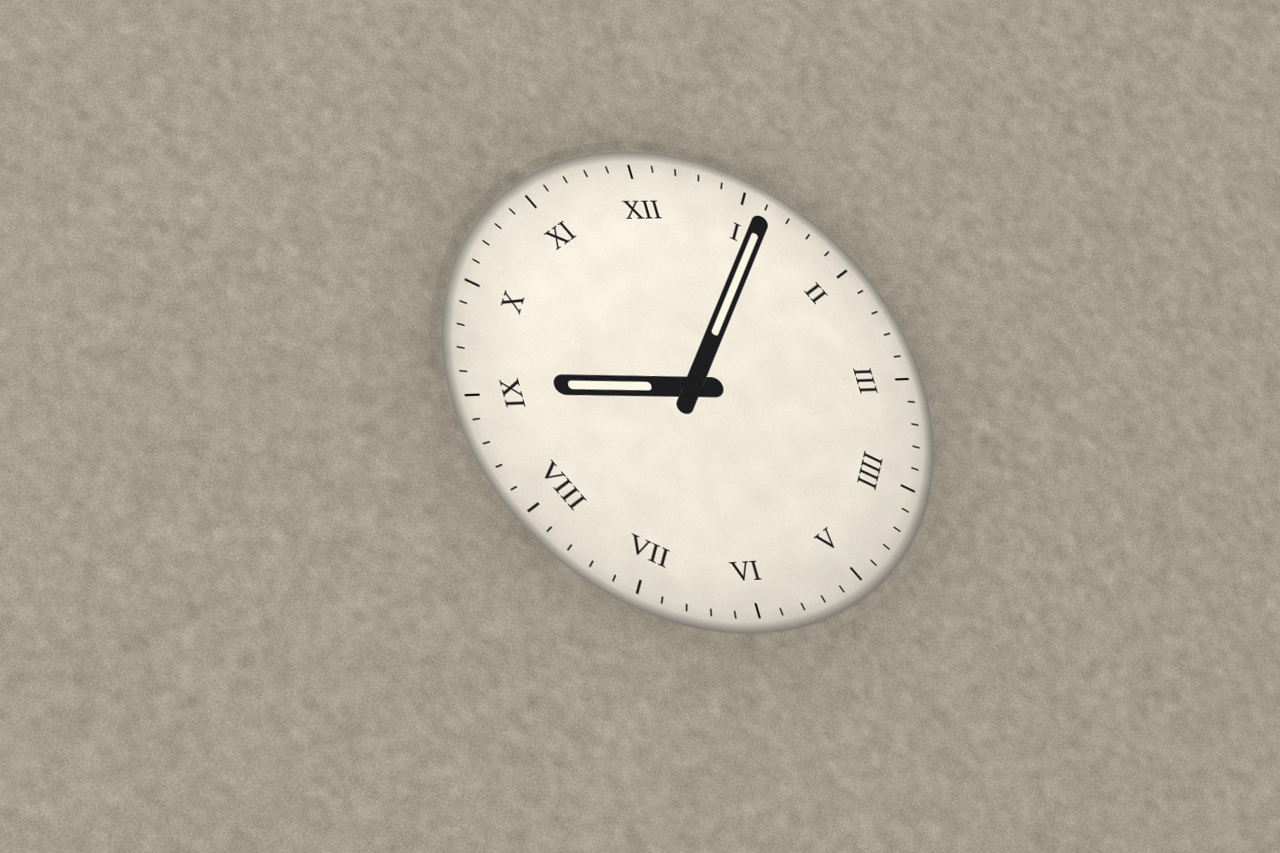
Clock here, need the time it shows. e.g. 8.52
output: 9.06
